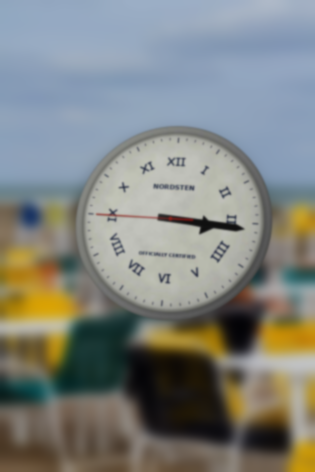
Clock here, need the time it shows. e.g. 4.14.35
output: 3.15.45
